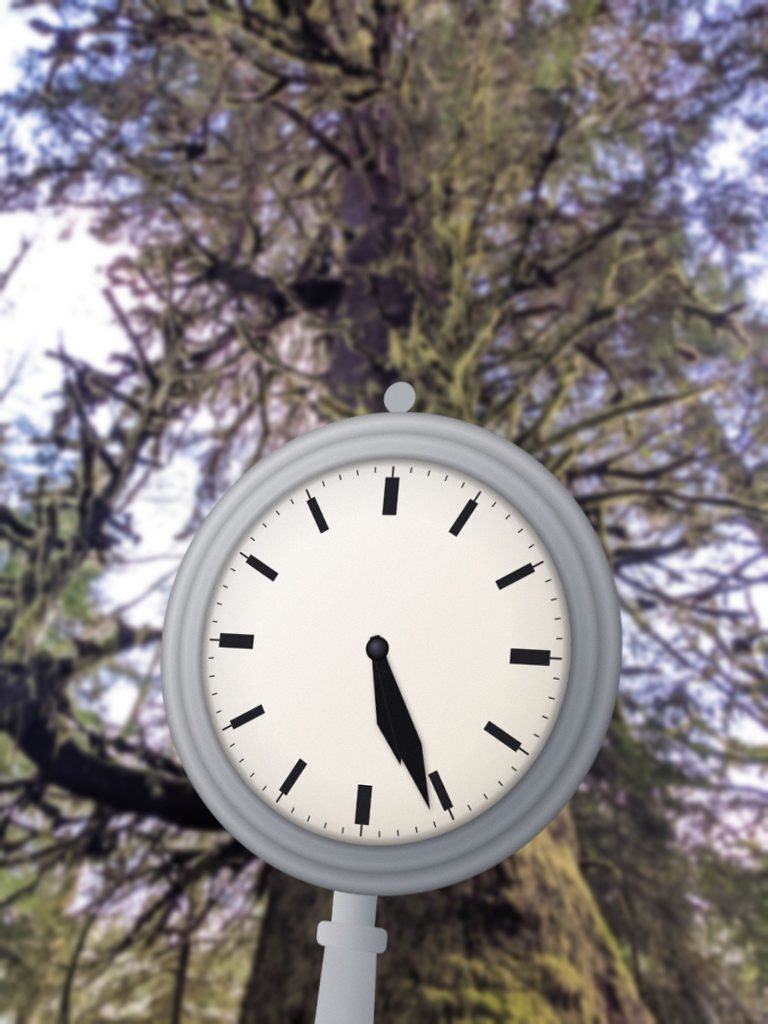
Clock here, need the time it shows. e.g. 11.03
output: 5.26
